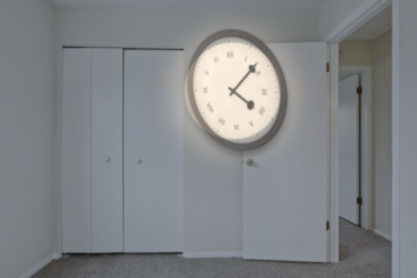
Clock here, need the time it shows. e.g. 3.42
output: 4.08
